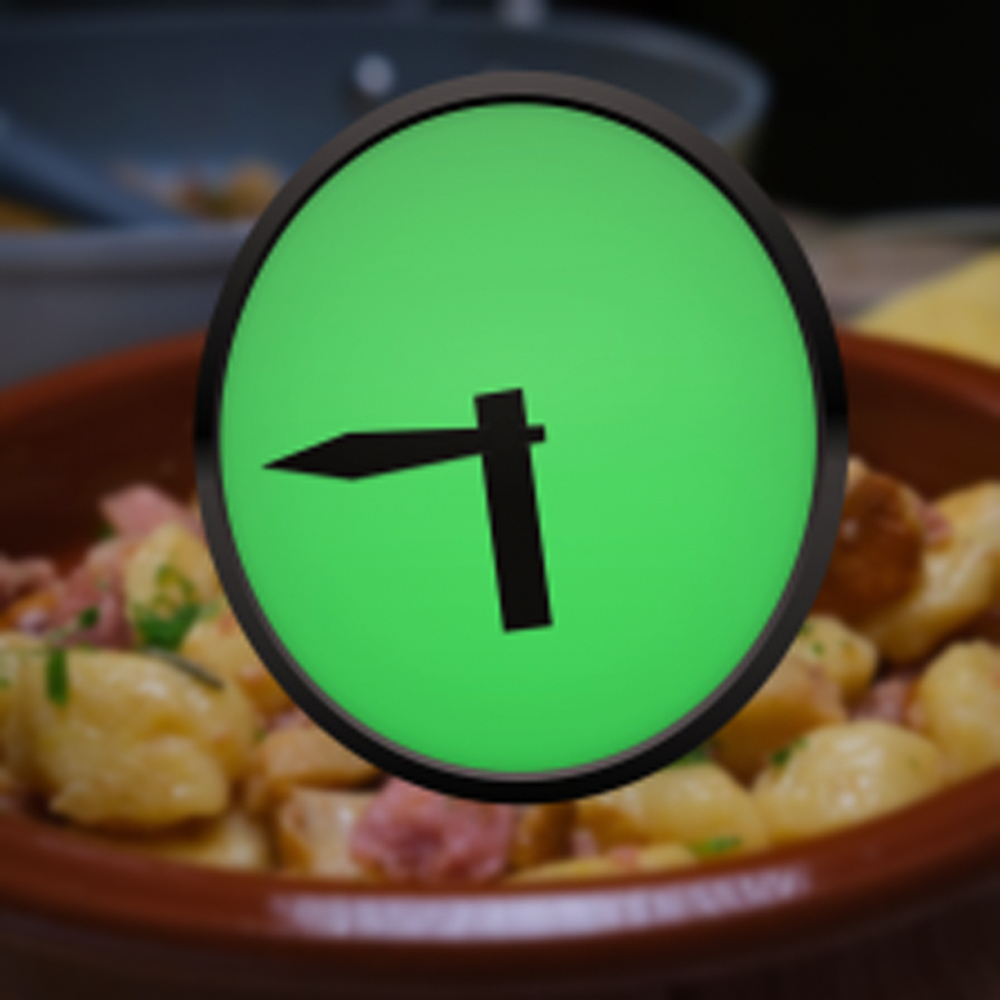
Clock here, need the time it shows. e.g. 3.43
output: 5.44
